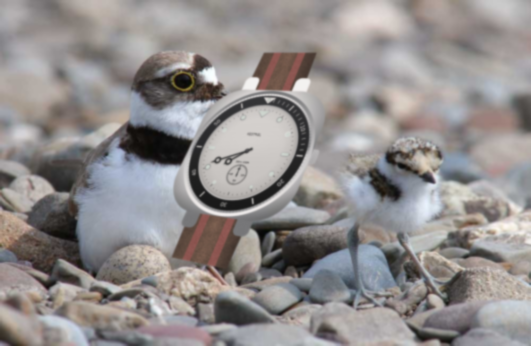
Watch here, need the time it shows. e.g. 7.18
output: 7.41
